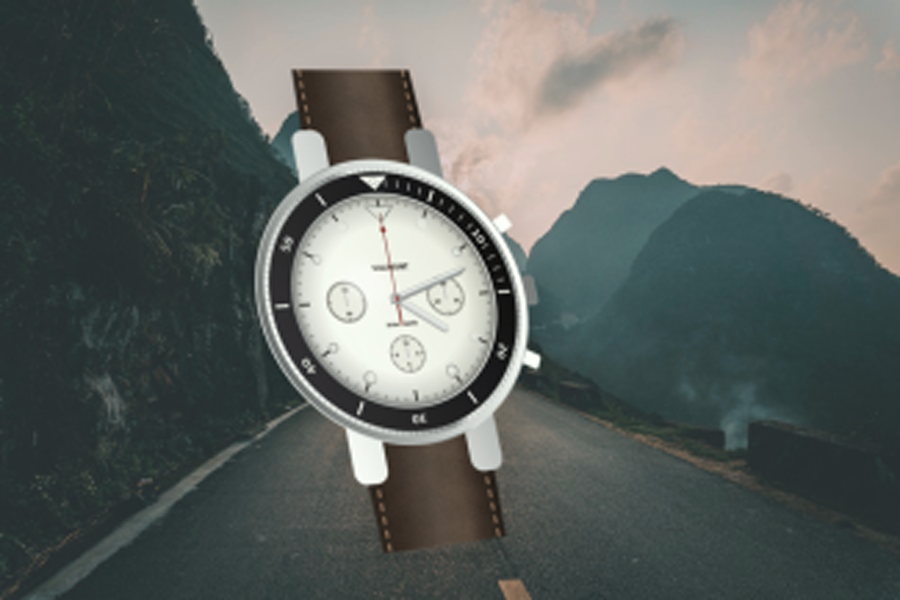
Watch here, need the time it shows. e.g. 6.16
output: 4.12
